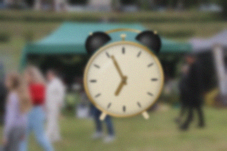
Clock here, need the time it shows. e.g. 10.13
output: 6.56
